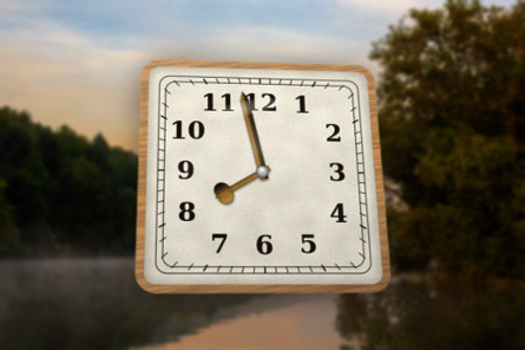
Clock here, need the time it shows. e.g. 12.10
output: 7.58
